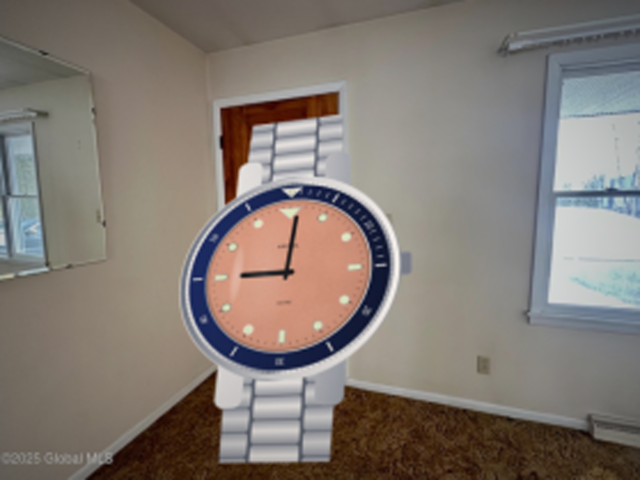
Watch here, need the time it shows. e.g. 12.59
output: 9.01
